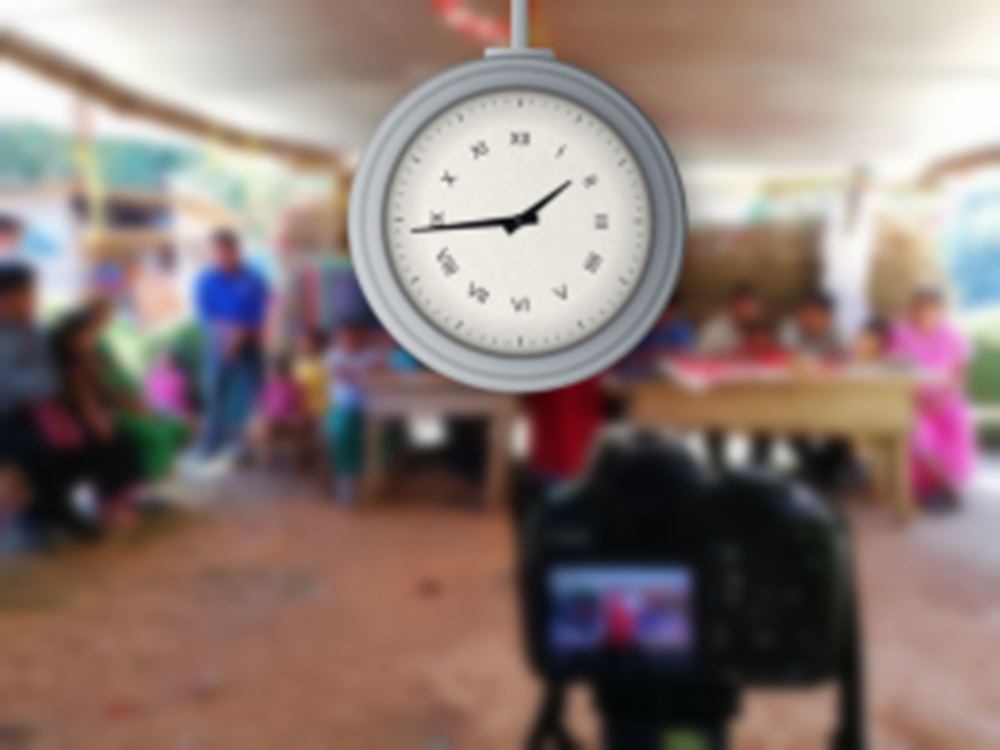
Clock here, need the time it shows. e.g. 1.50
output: 1.44
